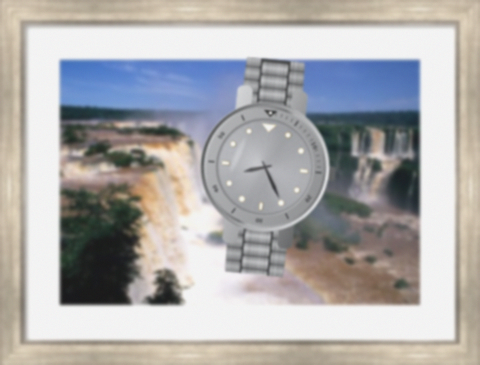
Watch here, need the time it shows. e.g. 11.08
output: 8.25
